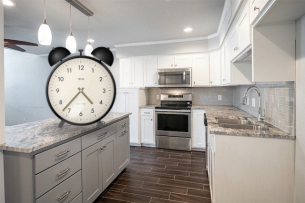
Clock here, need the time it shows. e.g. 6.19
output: 4.37
